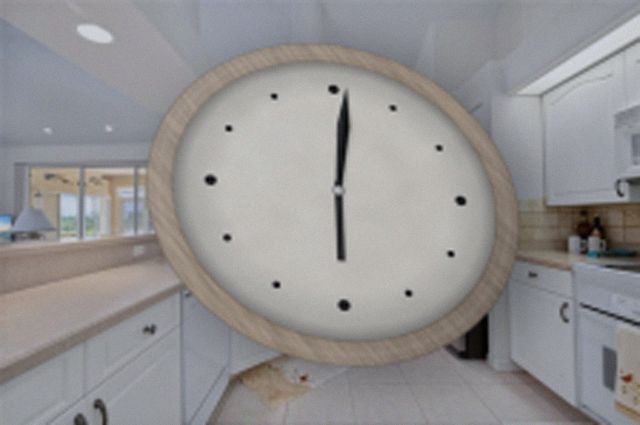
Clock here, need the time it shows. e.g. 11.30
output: 6.01
